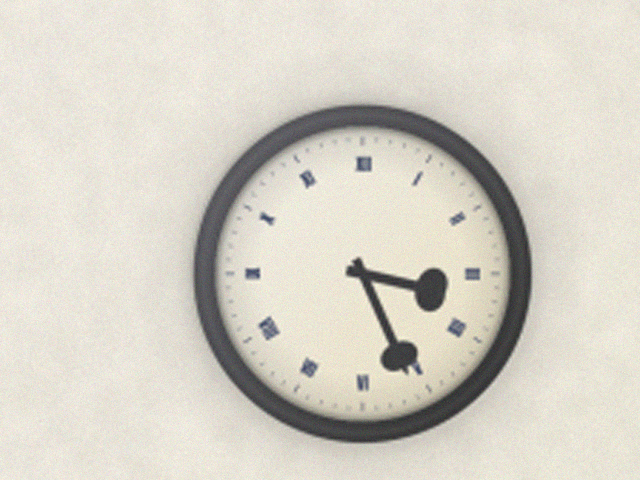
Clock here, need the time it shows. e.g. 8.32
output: 3.26
